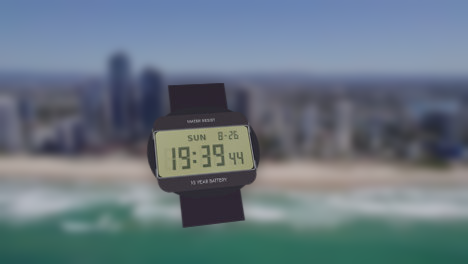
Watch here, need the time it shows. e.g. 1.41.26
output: 19.39.44
